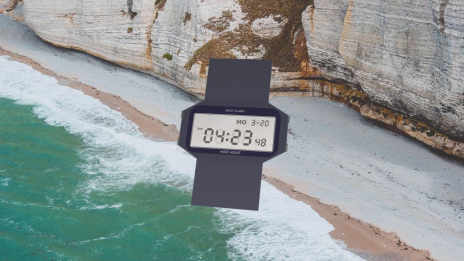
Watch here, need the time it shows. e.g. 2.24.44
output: 4.23.48
